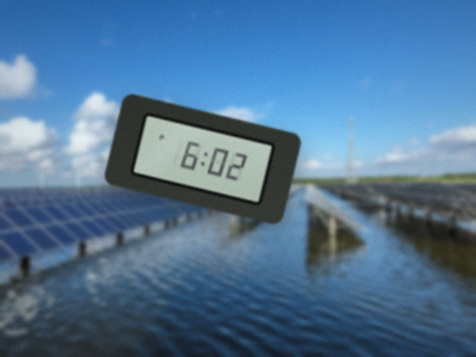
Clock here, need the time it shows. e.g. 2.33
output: 6.02
